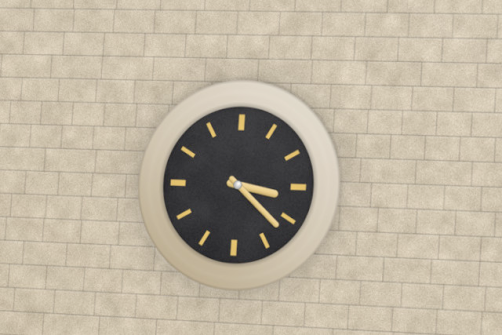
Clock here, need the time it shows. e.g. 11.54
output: 3.22
